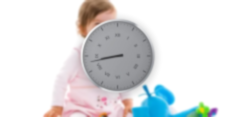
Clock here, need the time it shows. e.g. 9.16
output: 8.43
